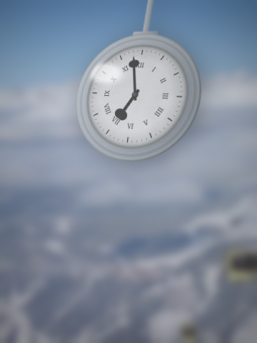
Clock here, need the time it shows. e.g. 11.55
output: 6.58
